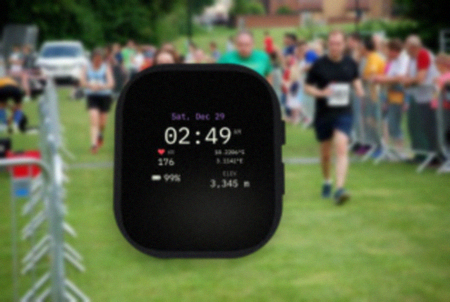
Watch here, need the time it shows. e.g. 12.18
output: 2.49
